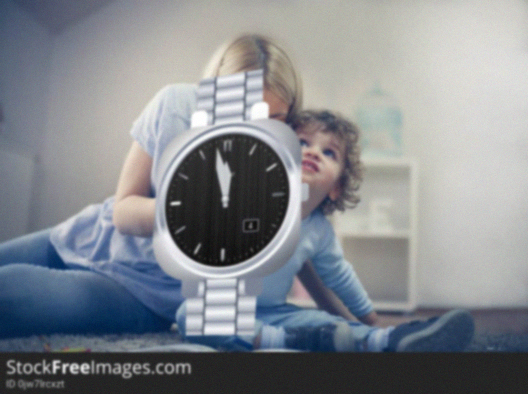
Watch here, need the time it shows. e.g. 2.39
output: 11.58
